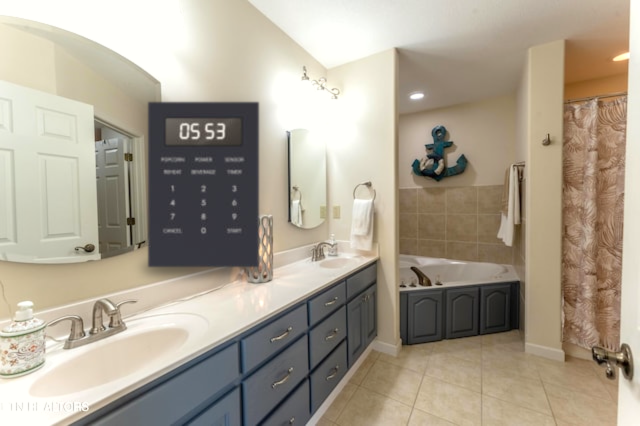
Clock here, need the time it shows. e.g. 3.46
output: 5.53
